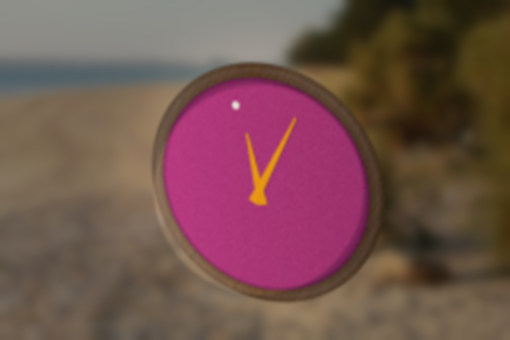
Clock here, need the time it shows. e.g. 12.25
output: 12.07
